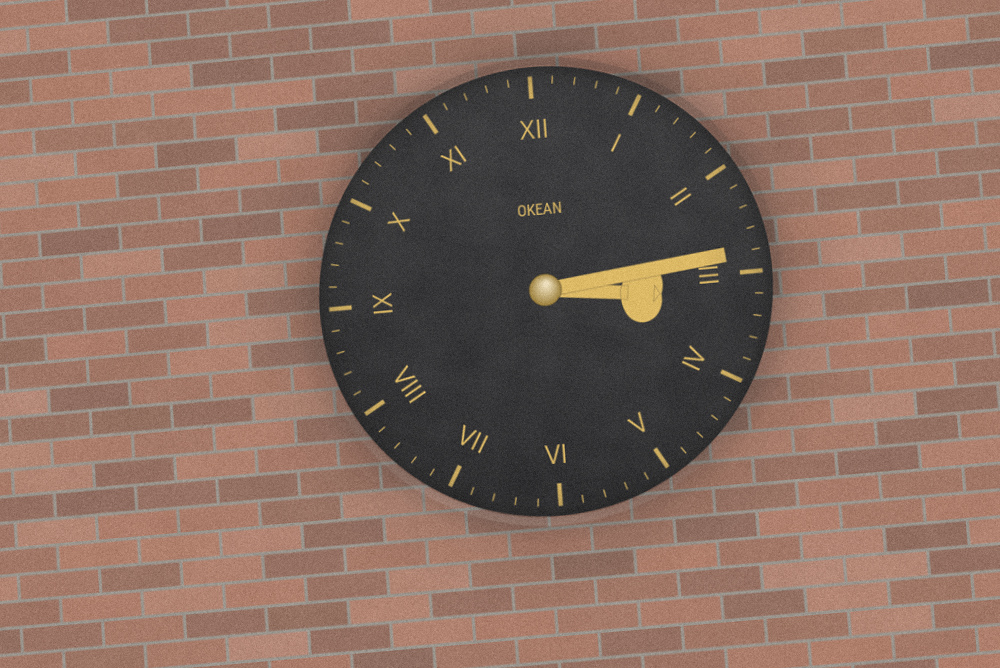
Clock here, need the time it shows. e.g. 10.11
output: 3.14
